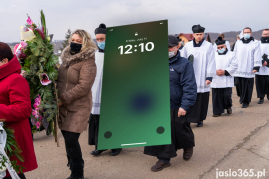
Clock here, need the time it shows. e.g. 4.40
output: 12.10
